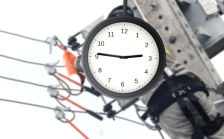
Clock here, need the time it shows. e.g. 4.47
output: 2.46
